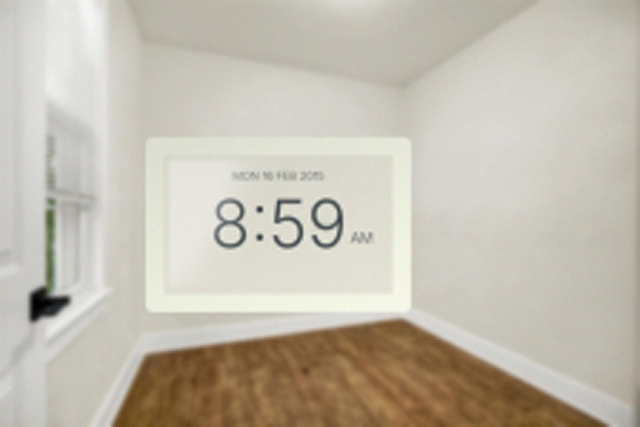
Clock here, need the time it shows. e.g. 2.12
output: 8.59
